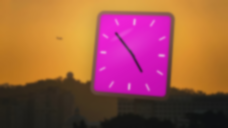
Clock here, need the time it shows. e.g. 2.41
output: 4.53
